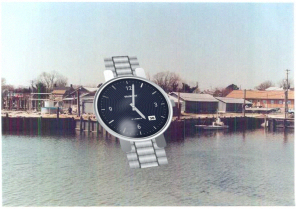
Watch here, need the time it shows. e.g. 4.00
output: 5.02
